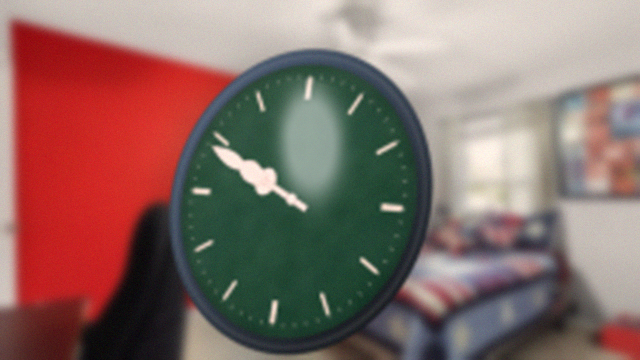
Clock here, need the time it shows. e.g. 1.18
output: 9.49
